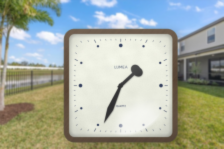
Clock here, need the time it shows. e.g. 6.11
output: 1.34
